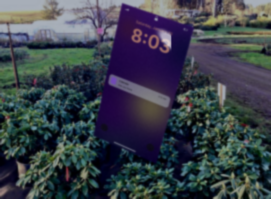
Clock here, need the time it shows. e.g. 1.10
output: 8.03
